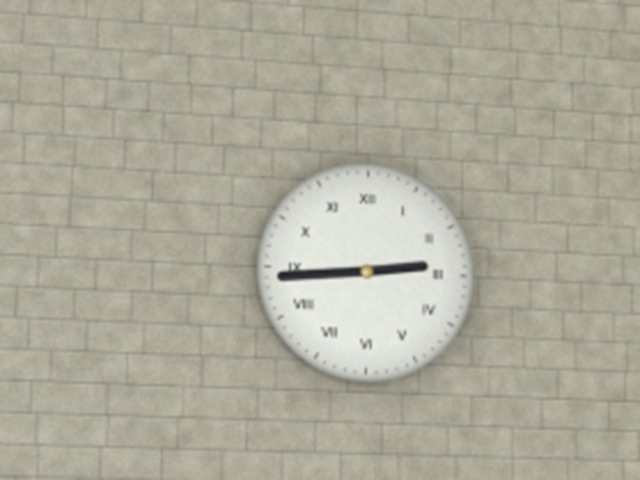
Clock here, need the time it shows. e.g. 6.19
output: 2.44
